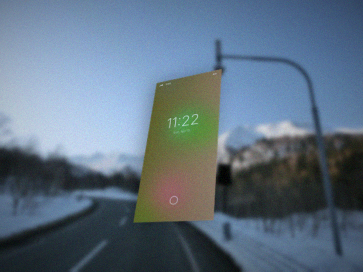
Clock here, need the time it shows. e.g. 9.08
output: 11.22
